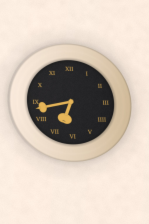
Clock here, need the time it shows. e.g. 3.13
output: 6.43
